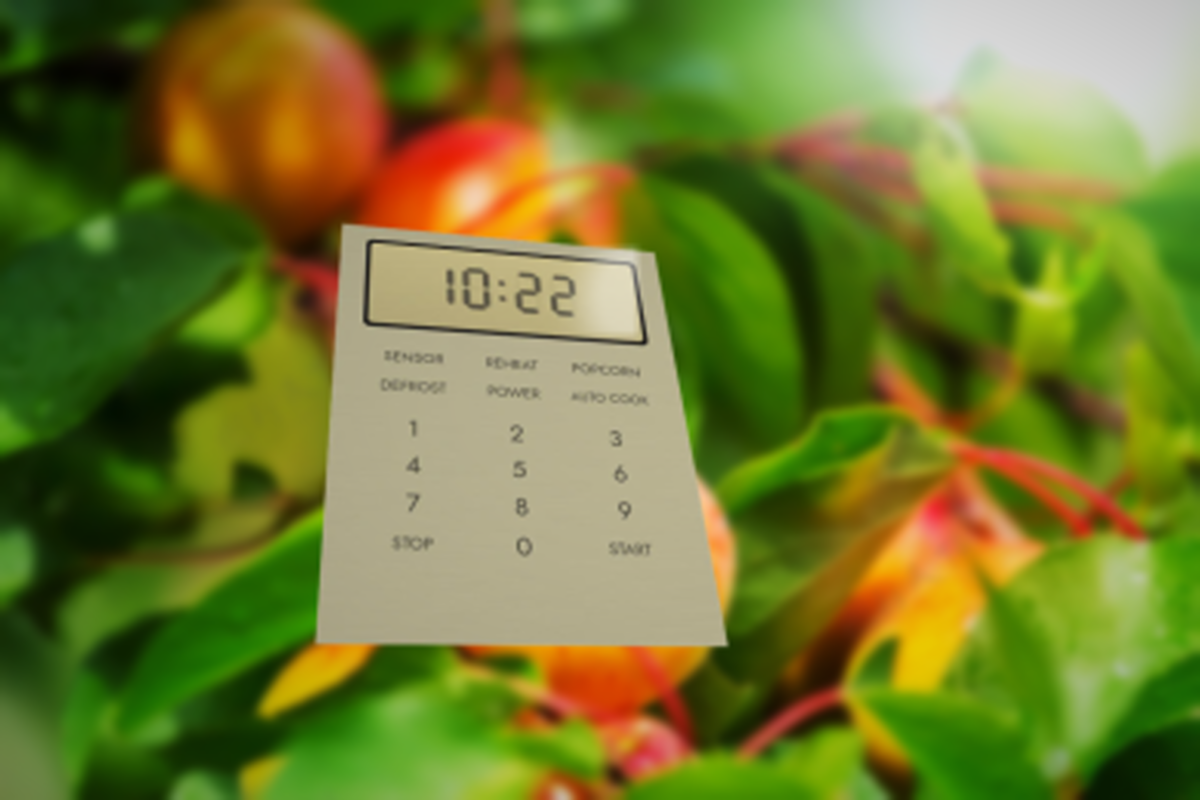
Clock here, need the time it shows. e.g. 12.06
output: 10.22
